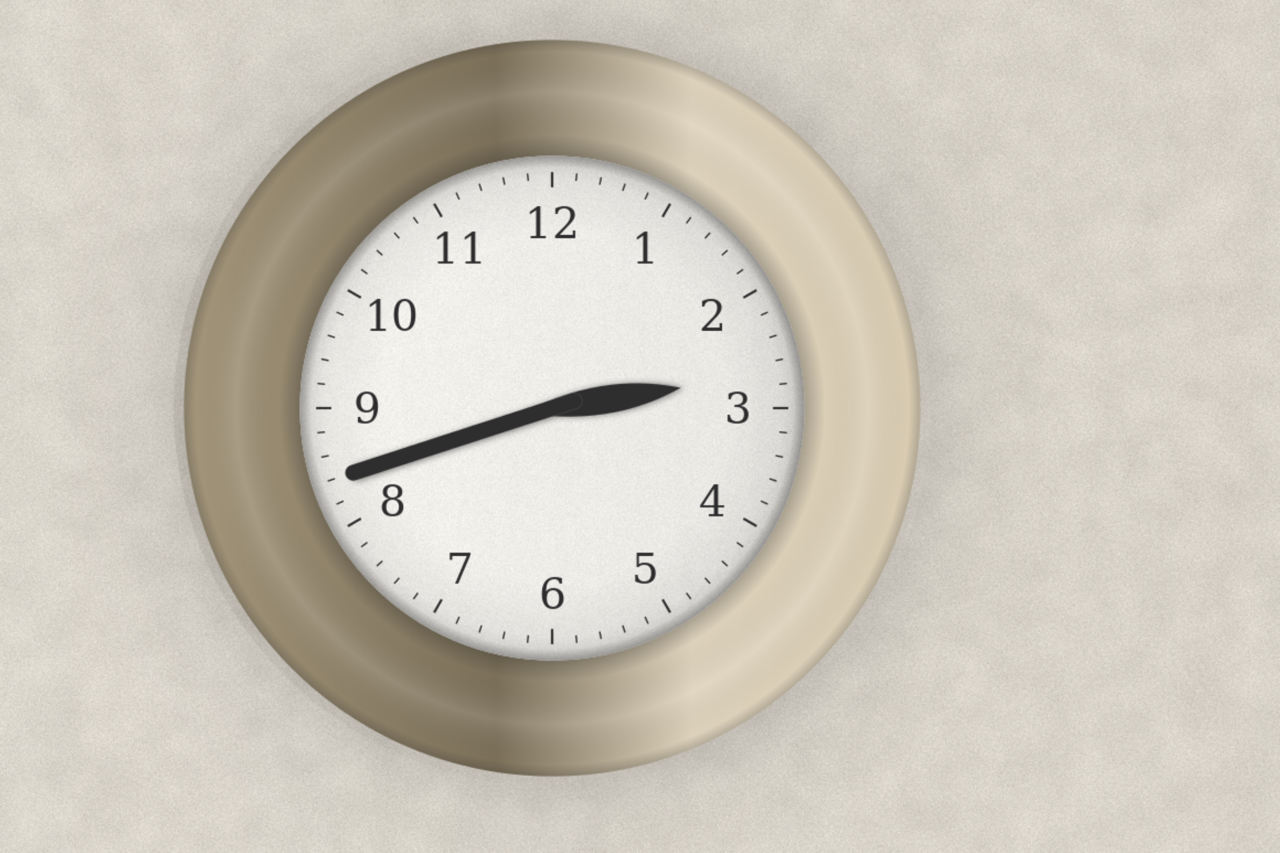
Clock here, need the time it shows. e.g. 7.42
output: 2.42
